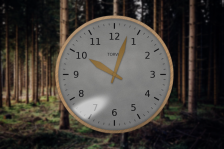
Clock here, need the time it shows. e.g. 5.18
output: 10.03
